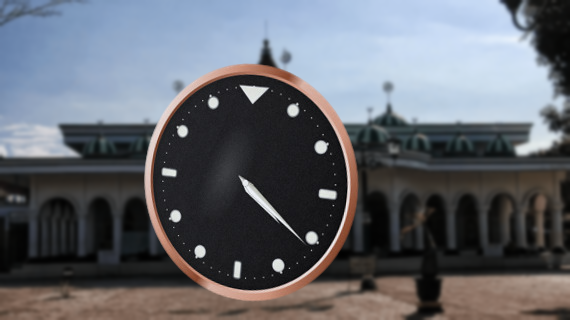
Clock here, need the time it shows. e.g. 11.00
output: 4.21
